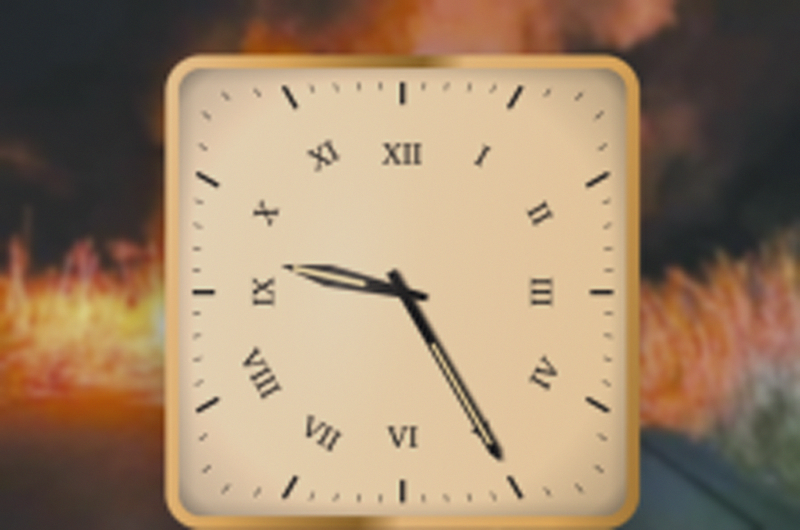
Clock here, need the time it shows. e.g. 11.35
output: 9.25
